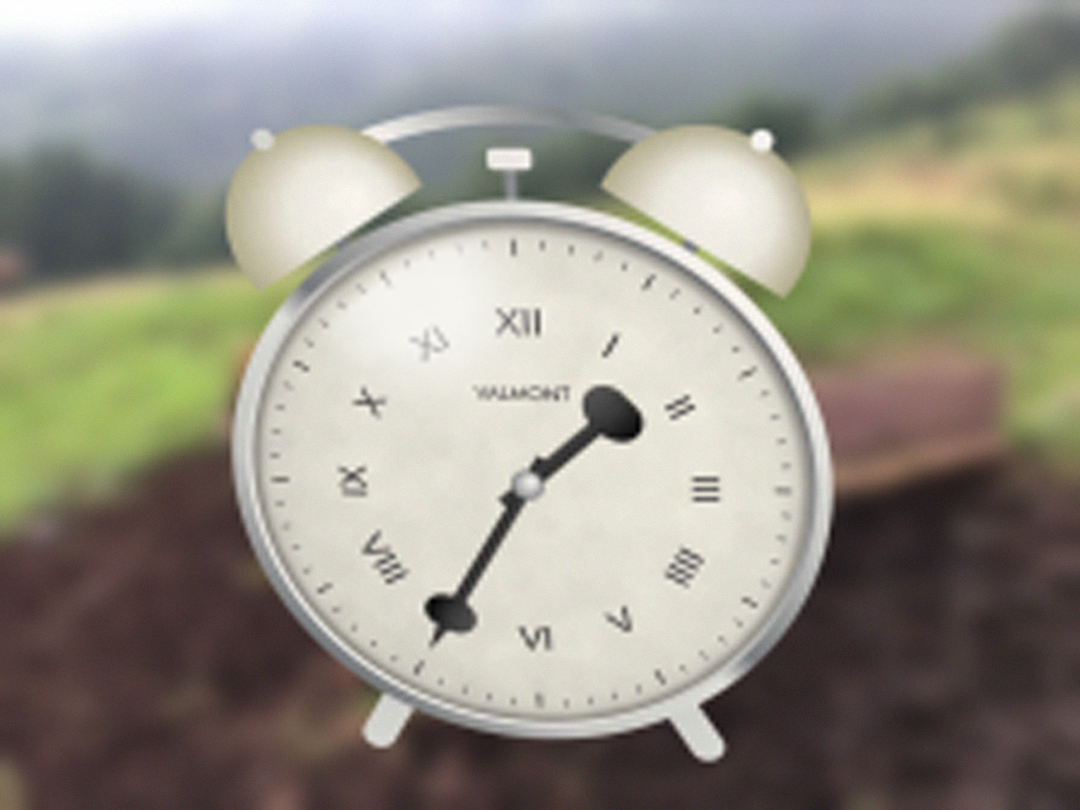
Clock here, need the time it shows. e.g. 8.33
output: 1.35
